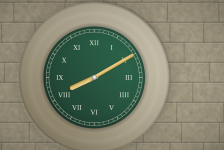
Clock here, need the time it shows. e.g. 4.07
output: 8.10
